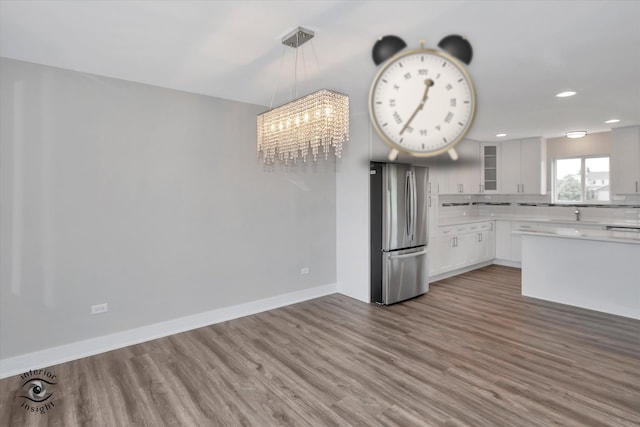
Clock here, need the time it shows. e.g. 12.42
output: 12.36
